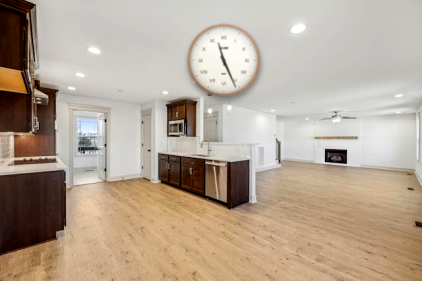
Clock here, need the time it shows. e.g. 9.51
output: 11.26
